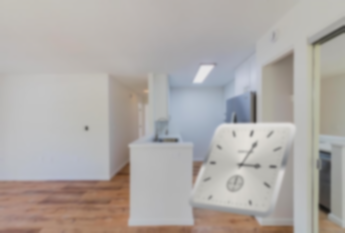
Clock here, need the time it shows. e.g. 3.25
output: 3.03
